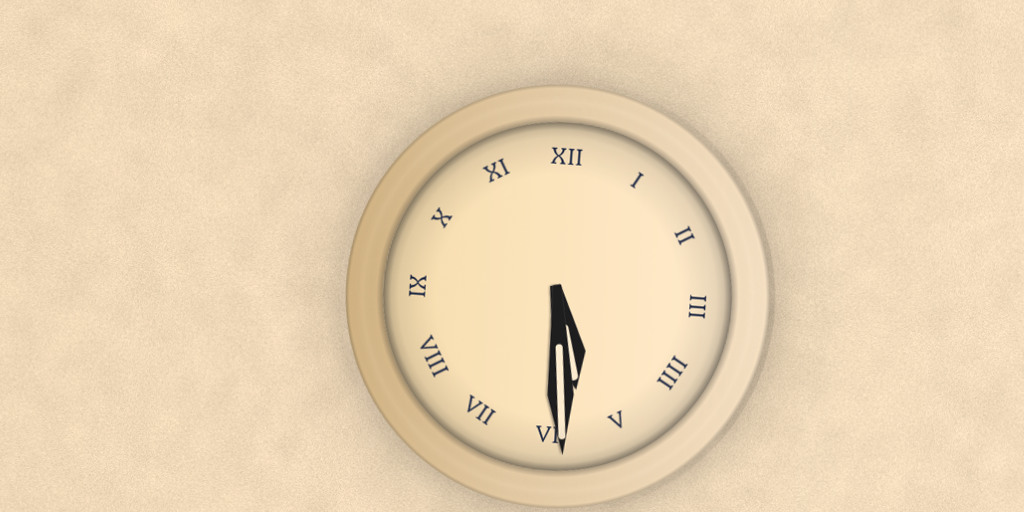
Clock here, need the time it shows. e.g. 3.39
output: 5.29
